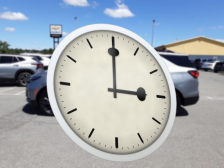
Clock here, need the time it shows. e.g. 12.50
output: 3.00
